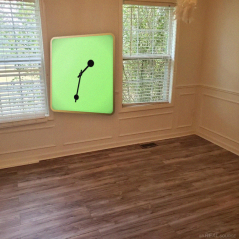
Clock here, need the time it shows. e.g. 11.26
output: 1.32
